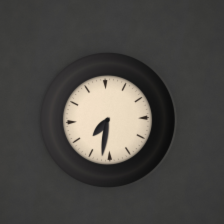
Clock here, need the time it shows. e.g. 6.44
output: 7.32
